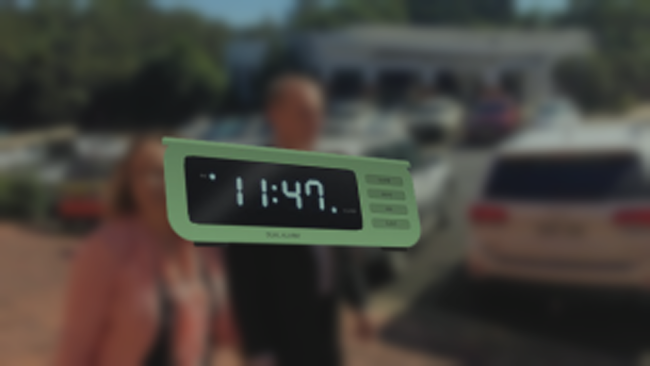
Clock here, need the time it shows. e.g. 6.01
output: 11.47
